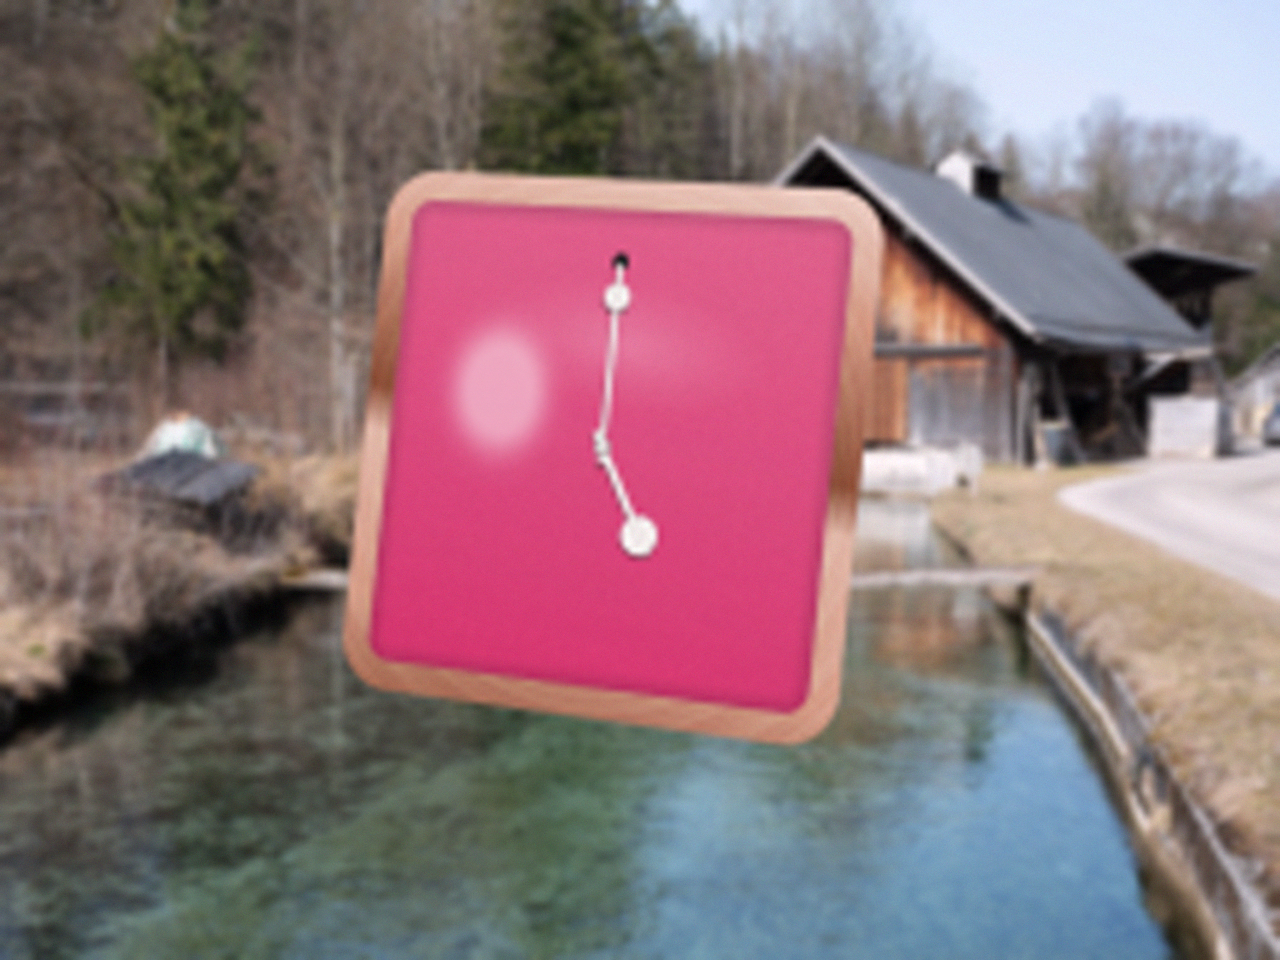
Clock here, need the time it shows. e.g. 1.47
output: 5.00
